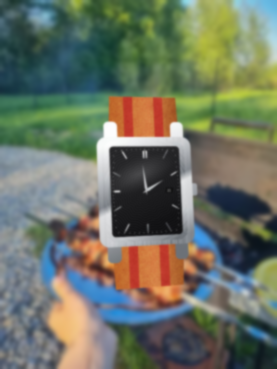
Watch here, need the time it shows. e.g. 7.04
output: 1.59
